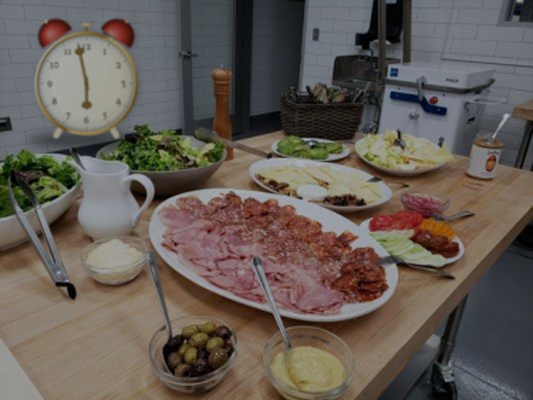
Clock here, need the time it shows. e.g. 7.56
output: 5.58
